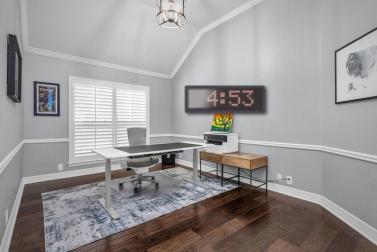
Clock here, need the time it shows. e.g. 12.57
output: 4.53
